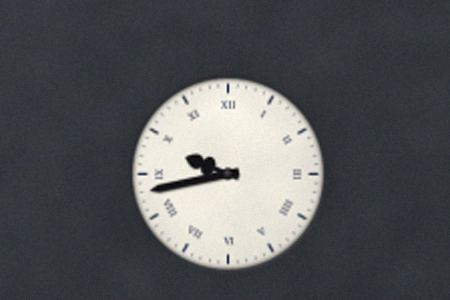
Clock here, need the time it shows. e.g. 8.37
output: 9.43
